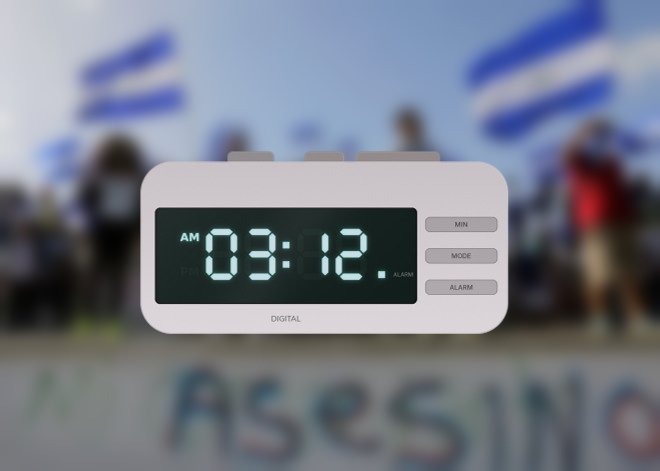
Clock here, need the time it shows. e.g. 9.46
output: 3.12
